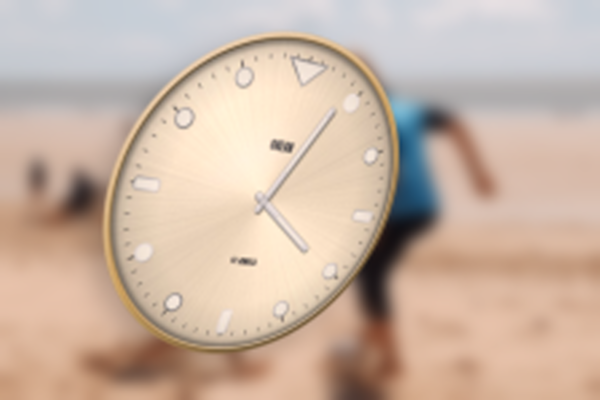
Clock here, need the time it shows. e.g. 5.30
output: 4.04
